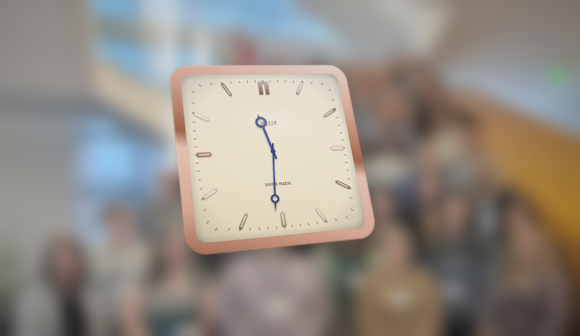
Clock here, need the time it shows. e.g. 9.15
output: 11.31
